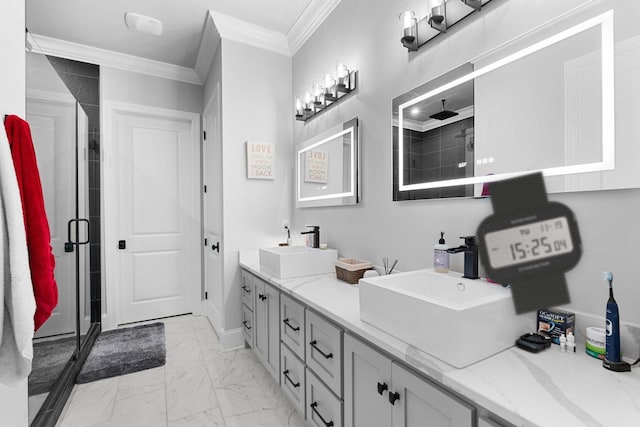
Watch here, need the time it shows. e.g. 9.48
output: 15.25
